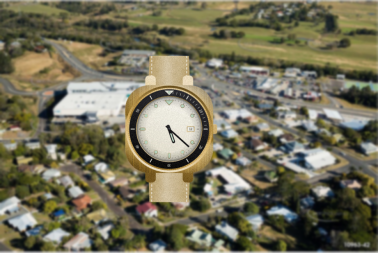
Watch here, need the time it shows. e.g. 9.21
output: 5.22
